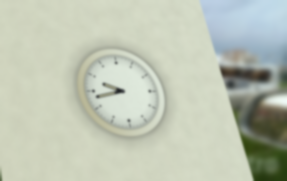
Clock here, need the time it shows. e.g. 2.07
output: 9.43
